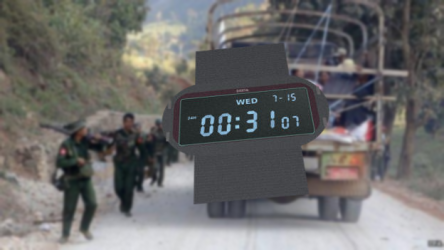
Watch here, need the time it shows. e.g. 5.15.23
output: 0.31.07
